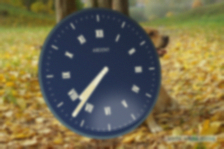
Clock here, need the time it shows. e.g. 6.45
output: 7.37
